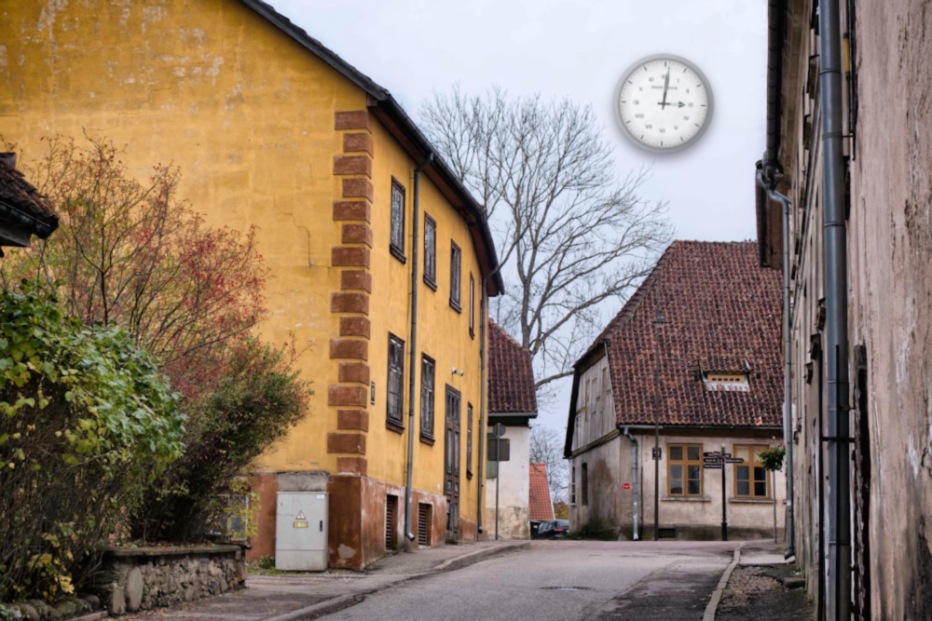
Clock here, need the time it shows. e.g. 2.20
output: 3.01
